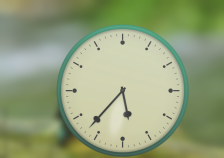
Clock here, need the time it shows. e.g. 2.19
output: 5.37
